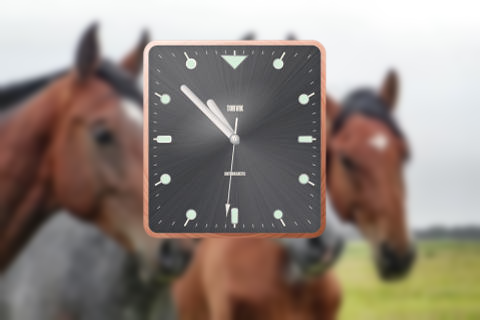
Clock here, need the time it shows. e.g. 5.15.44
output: 10.52.31
